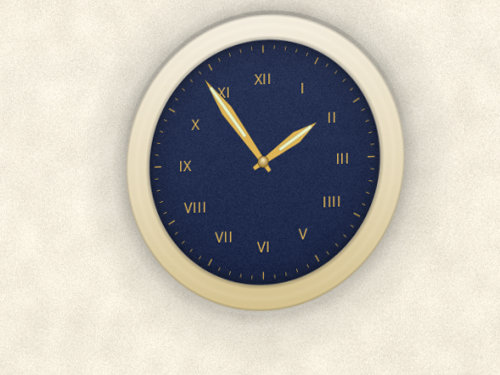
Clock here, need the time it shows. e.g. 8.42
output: 1.54
